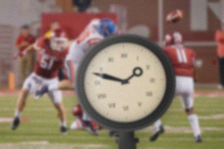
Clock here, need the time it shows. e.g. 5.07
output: 1.48
